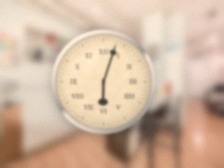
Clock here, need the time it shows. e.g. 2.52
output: 6.03
